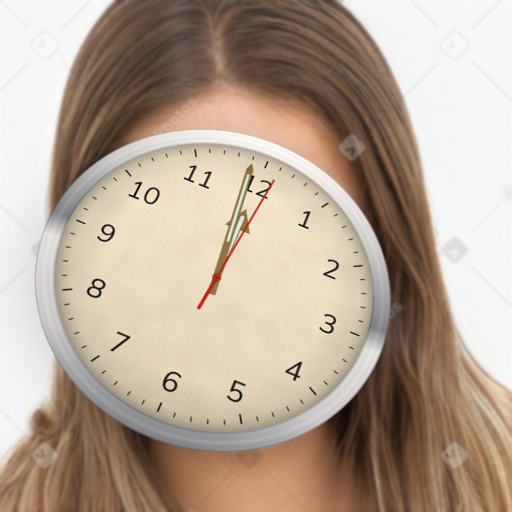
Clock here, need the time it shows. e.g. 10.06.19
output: 11.59.01
